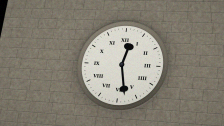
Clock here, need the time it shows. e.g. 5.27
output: 12.28
